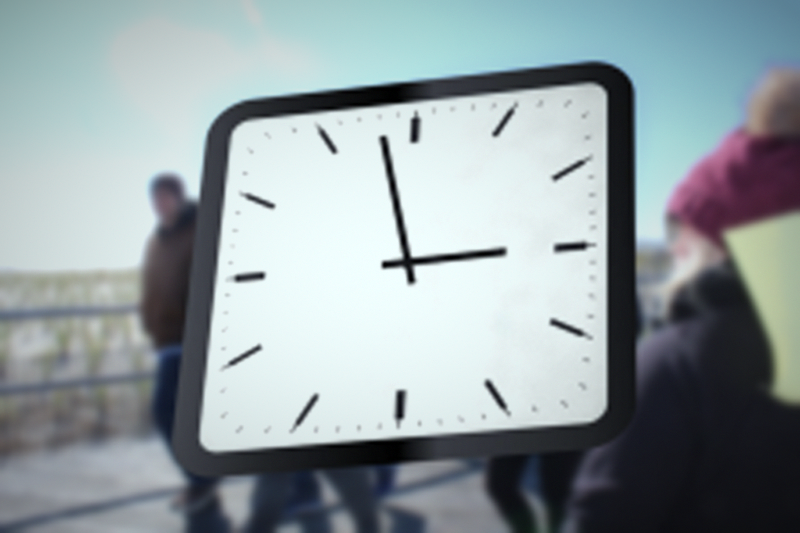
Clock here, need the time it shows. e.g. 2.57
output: 2.58
